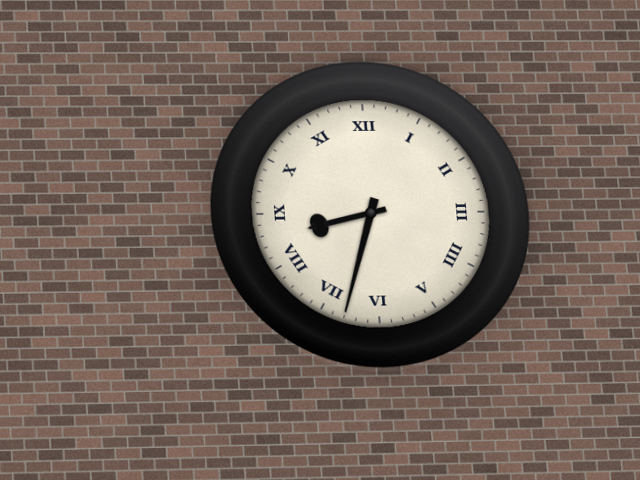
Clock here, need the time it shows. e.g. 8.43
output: 8.33
